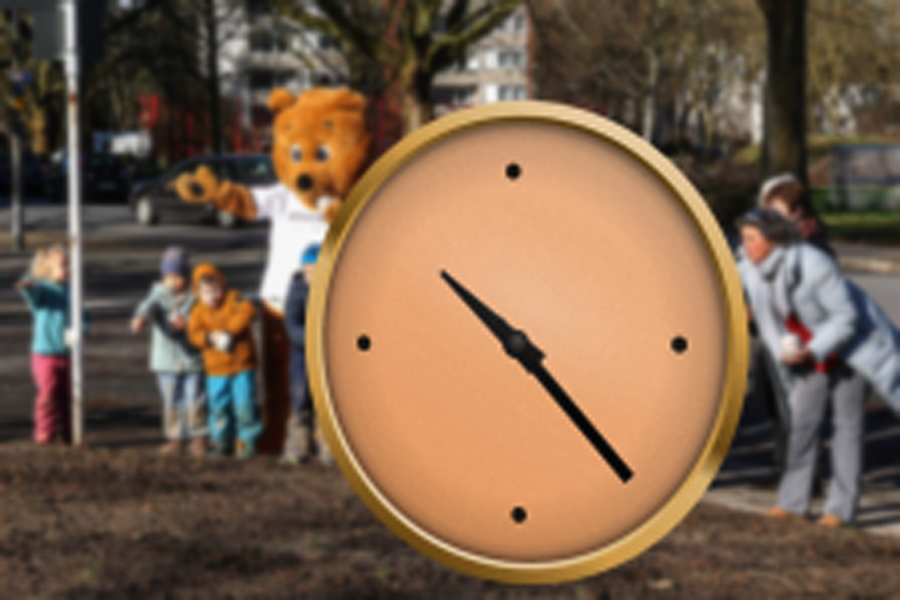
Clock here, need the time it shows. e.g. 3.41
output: 10.23
